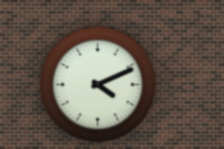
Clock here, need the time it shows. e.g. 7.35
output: 4.11
